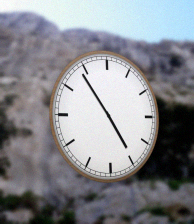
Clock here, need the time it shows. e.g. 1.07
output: 4.54
